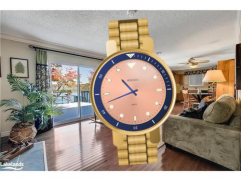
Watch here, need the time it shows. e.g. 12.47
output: 10.42
